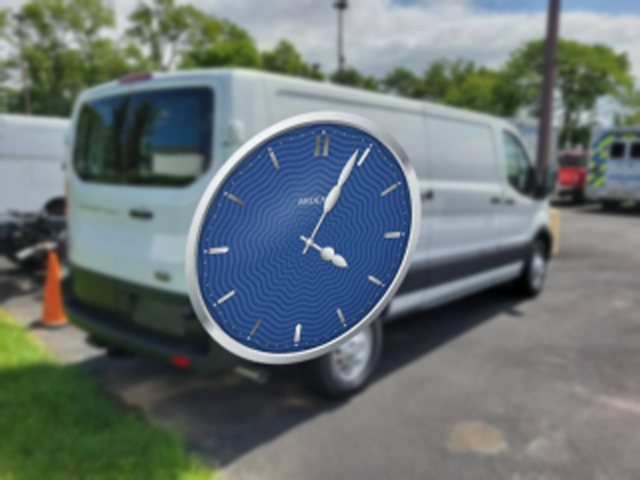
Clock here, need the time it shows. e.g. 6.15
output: 4.04
